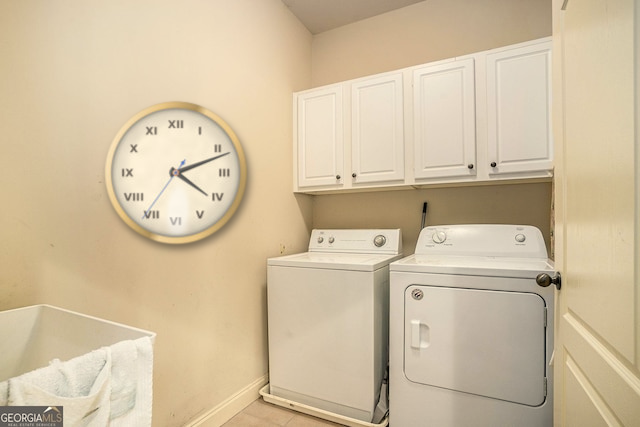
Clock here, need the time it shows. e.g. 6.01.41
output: 4.11.36
